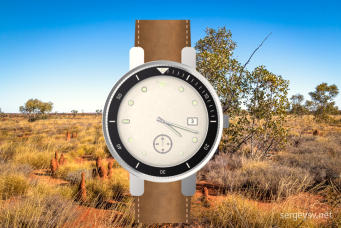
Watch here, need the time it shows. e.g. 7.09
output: 4.18
